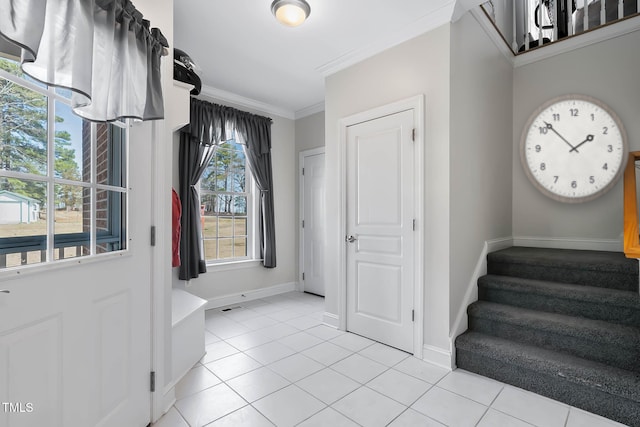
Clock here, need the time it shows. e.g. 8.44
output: 1.52
